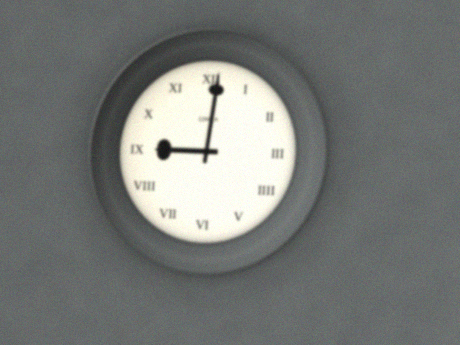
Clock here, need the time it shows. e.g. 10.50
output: 9.01
